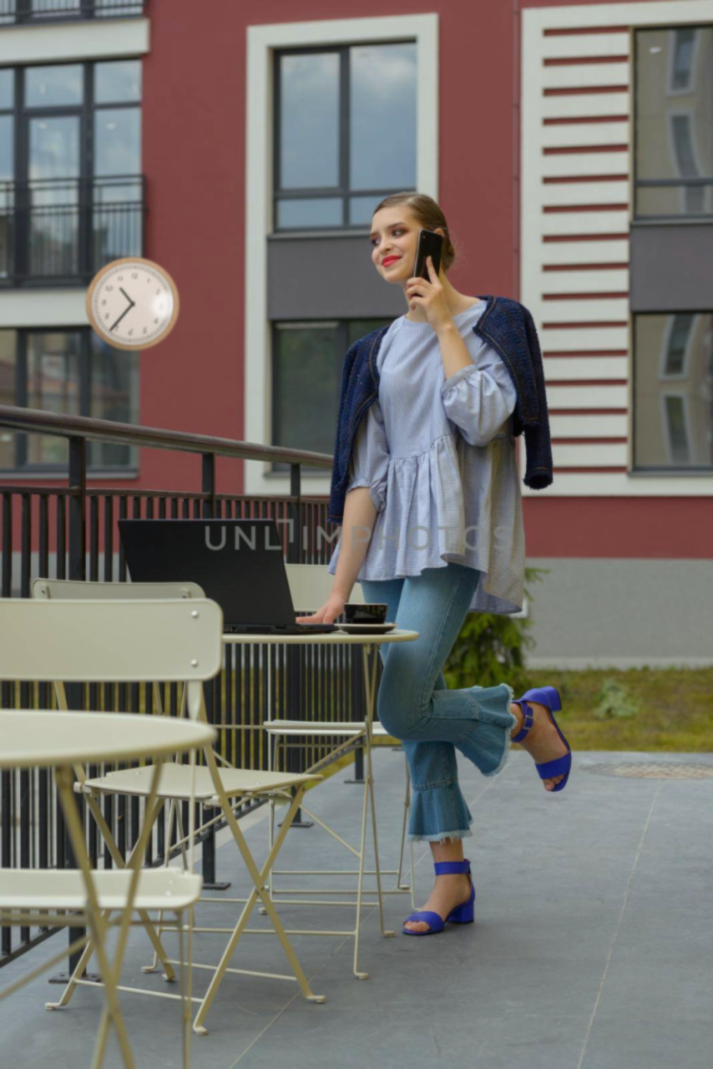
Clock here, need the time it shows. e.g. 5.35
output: 10.36
